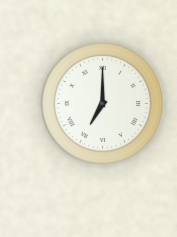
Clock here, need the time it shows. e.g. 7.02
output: 7.00
